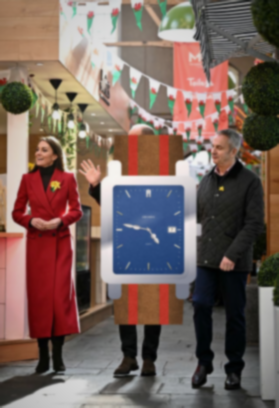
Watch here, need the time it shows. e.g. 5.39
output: 4.47
